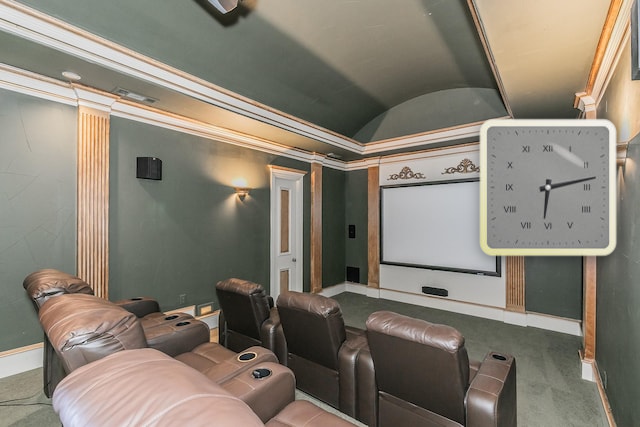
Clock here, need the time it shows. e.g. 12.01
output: 6.13
